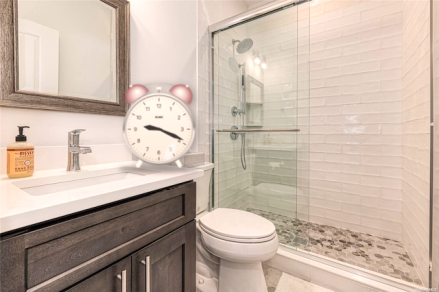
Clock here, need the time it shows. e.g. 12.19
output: 9.19
